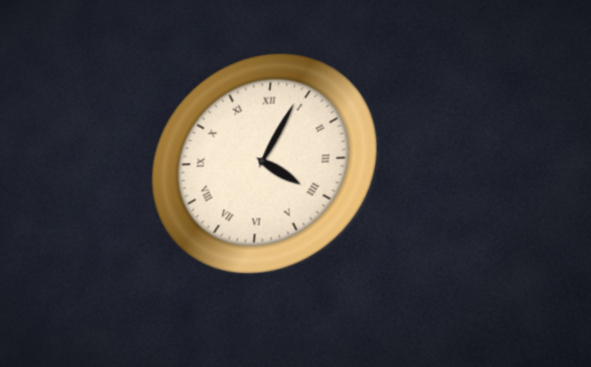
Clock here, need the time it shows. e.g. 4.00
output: 4.04
